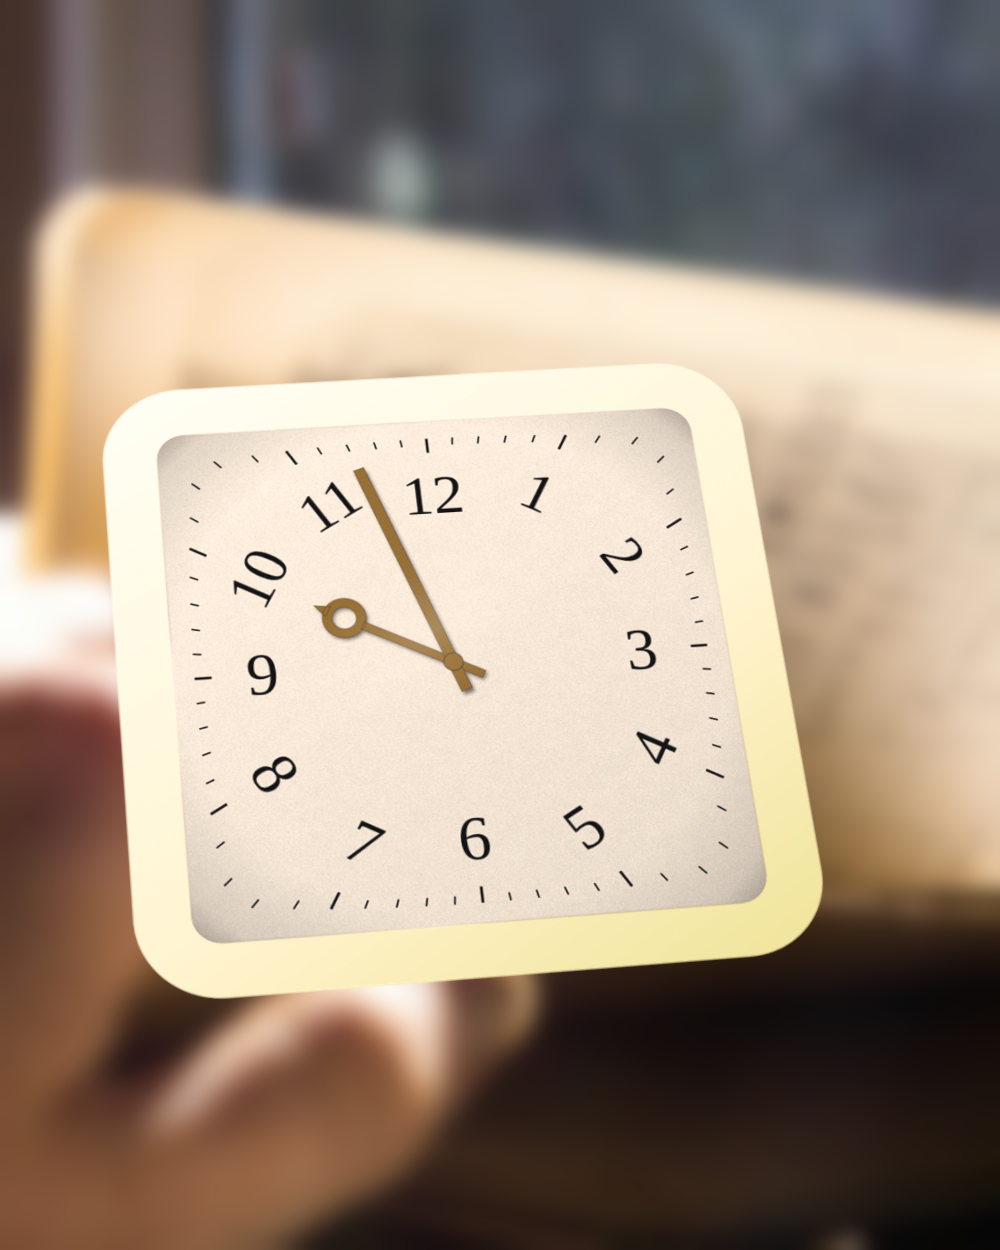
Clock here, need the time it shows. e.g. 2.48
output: 9.57
